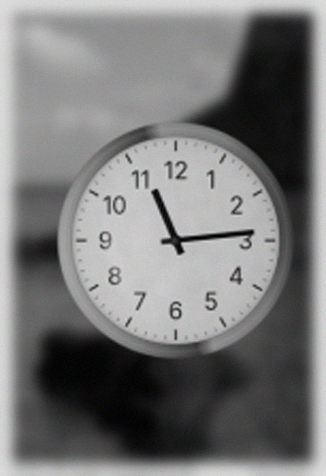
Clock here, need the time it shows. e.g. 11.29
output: 11.14
